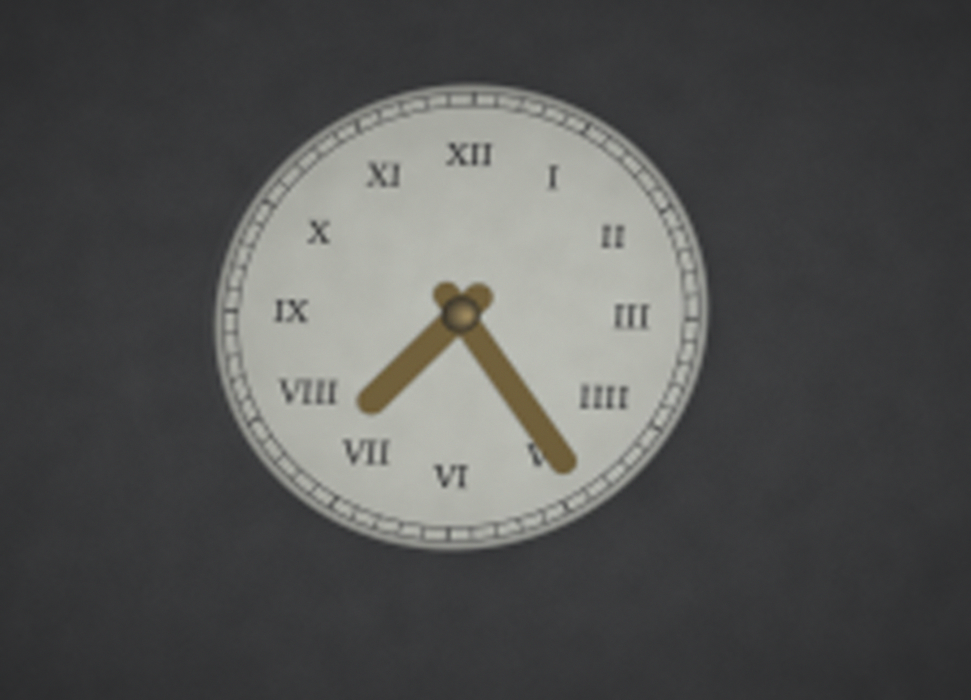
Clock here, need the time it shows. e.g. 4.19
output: 7.24
